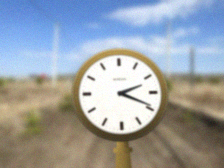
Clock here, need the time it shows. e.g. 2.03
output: 2.19
